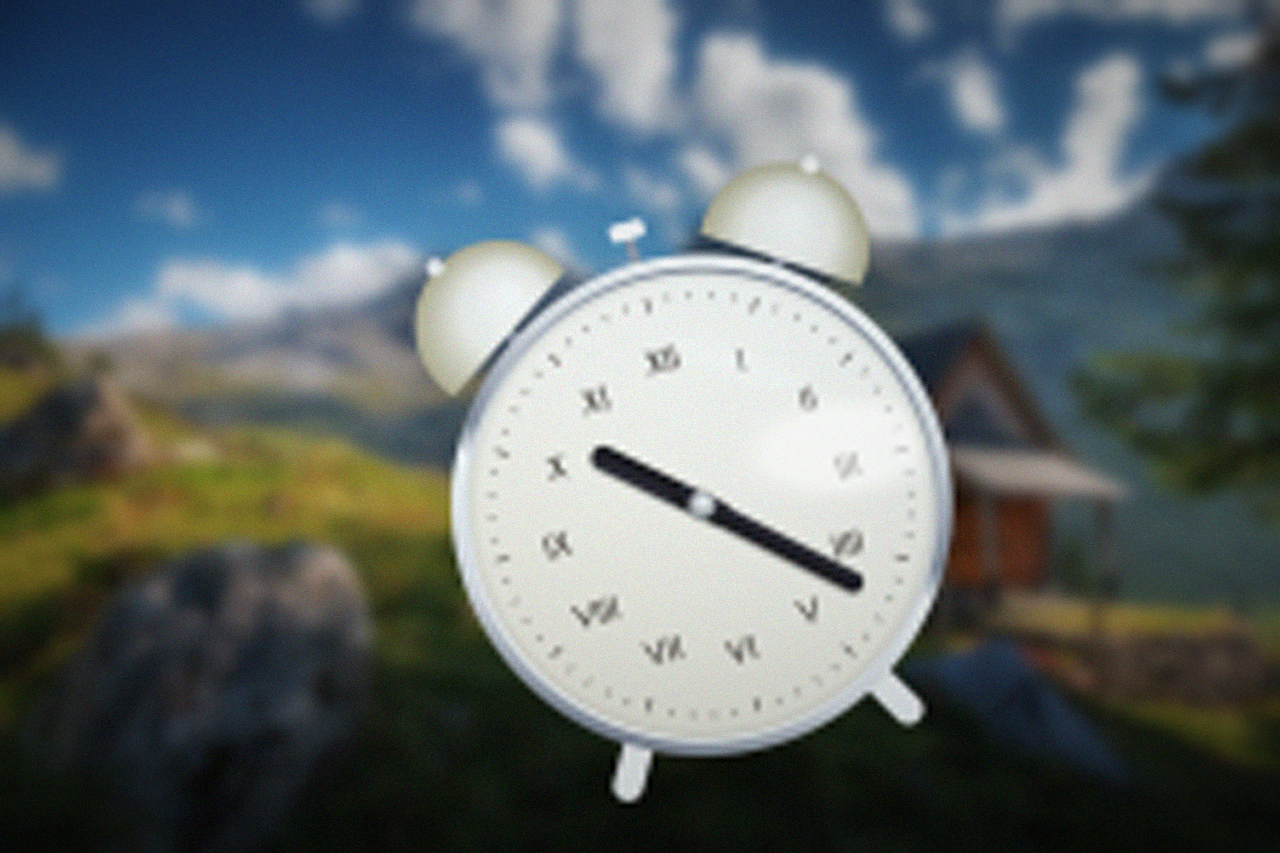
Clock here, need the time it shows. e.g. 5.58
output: 10.22
